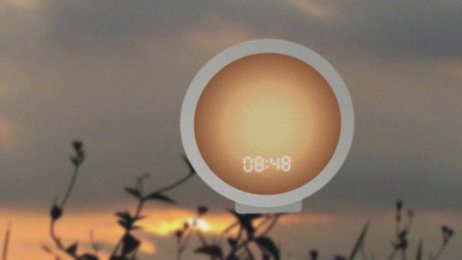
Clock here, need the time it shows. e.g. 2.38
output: 8.48
